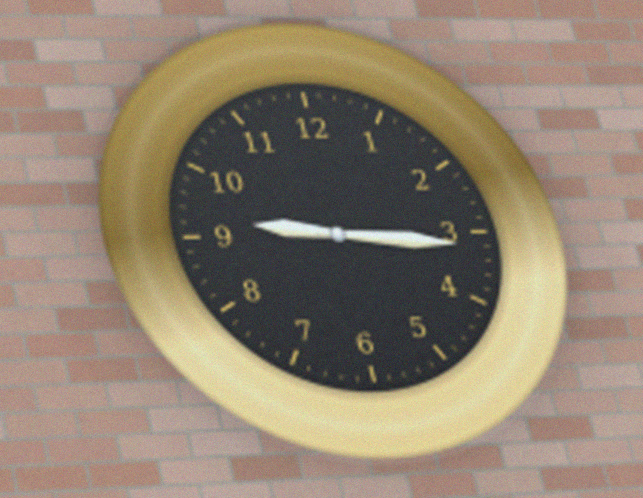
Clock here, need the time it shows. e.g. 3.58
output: 9.16
